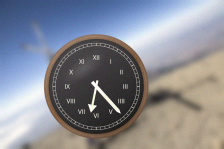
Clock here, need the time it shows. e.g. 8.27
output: 6.23
